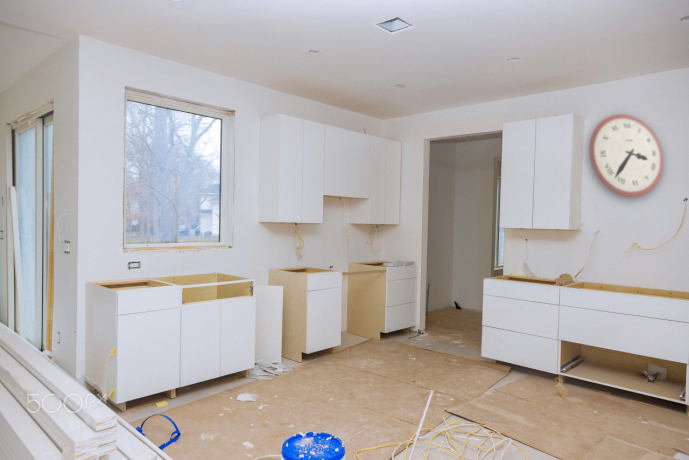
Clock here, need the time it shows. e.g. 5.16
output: 3.37
